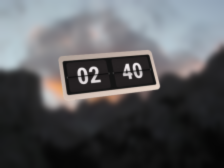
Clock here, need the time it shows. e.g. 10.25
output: 2.40
